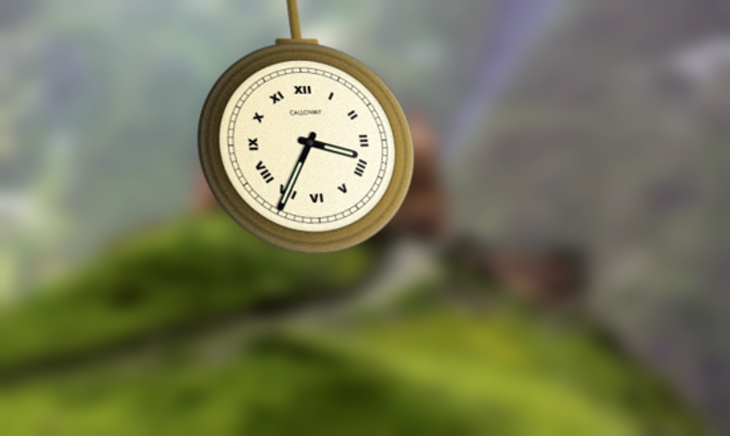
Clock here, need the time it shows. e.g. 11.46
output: 3.35
